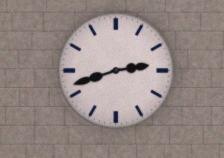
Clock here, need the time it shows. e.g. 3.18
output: 2.42
